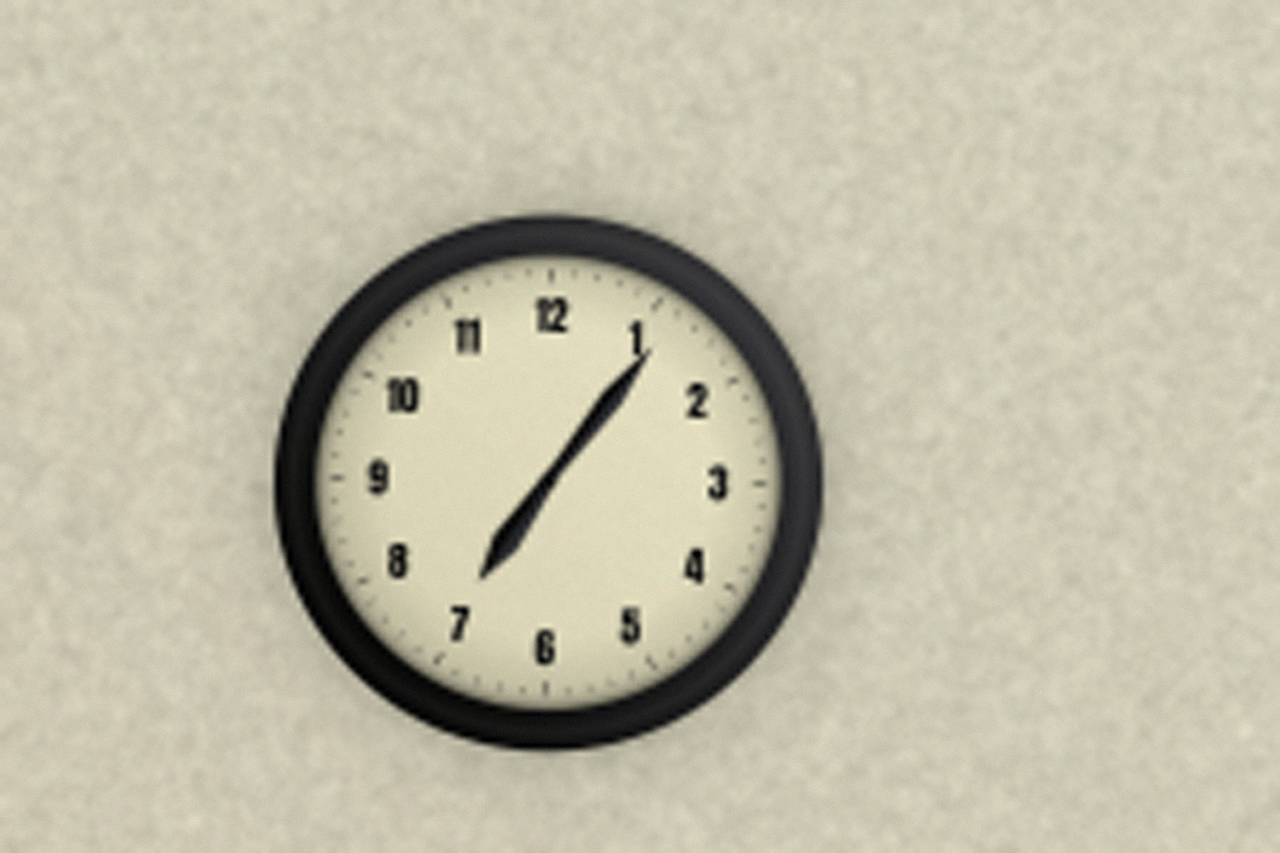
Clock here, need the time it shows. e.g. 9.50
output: 7.06
